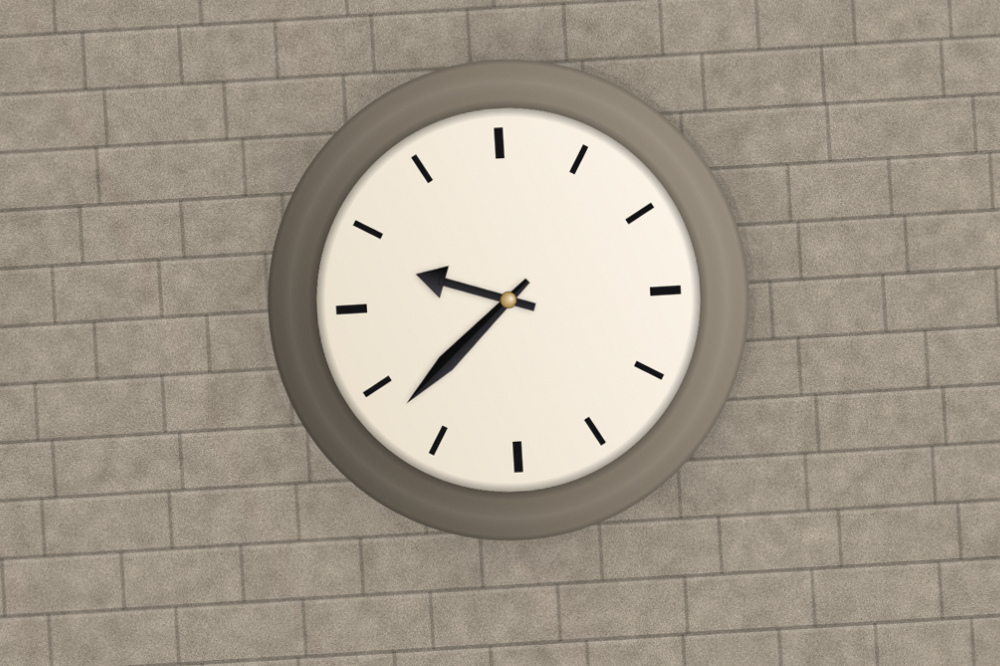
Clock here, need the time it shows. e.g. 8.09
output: 9.38
